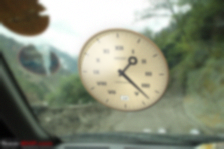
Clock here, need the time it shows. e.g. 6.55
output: 1.23
